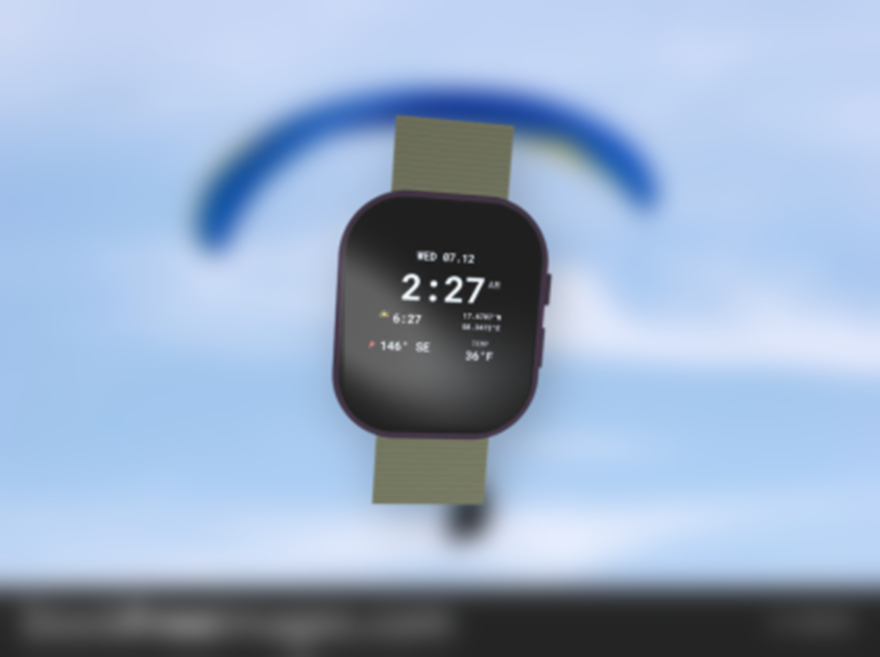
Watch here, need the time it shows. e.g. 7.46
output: 2.27
